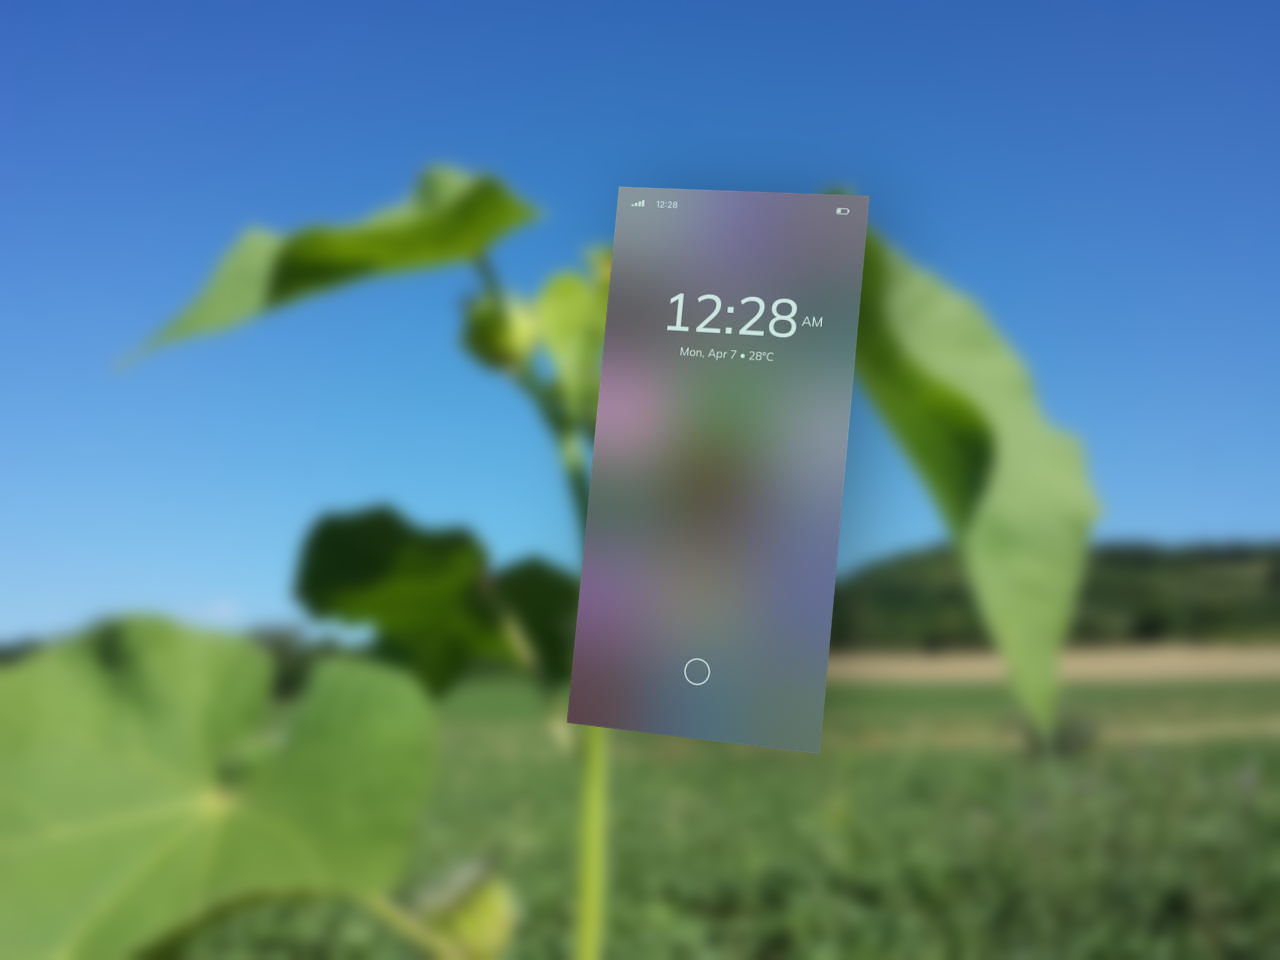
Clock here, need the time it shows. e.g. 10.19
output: 12.28
